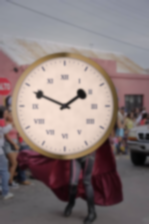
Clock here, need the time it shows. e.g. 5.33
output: 1.49
